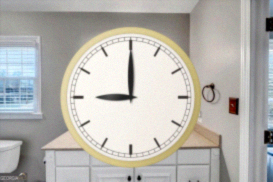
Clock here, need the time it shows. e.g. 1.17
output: 9.00
